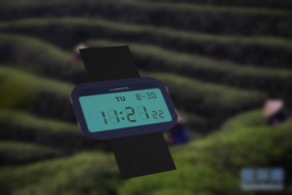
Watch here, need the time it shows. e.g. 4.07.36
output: 11.21.22
